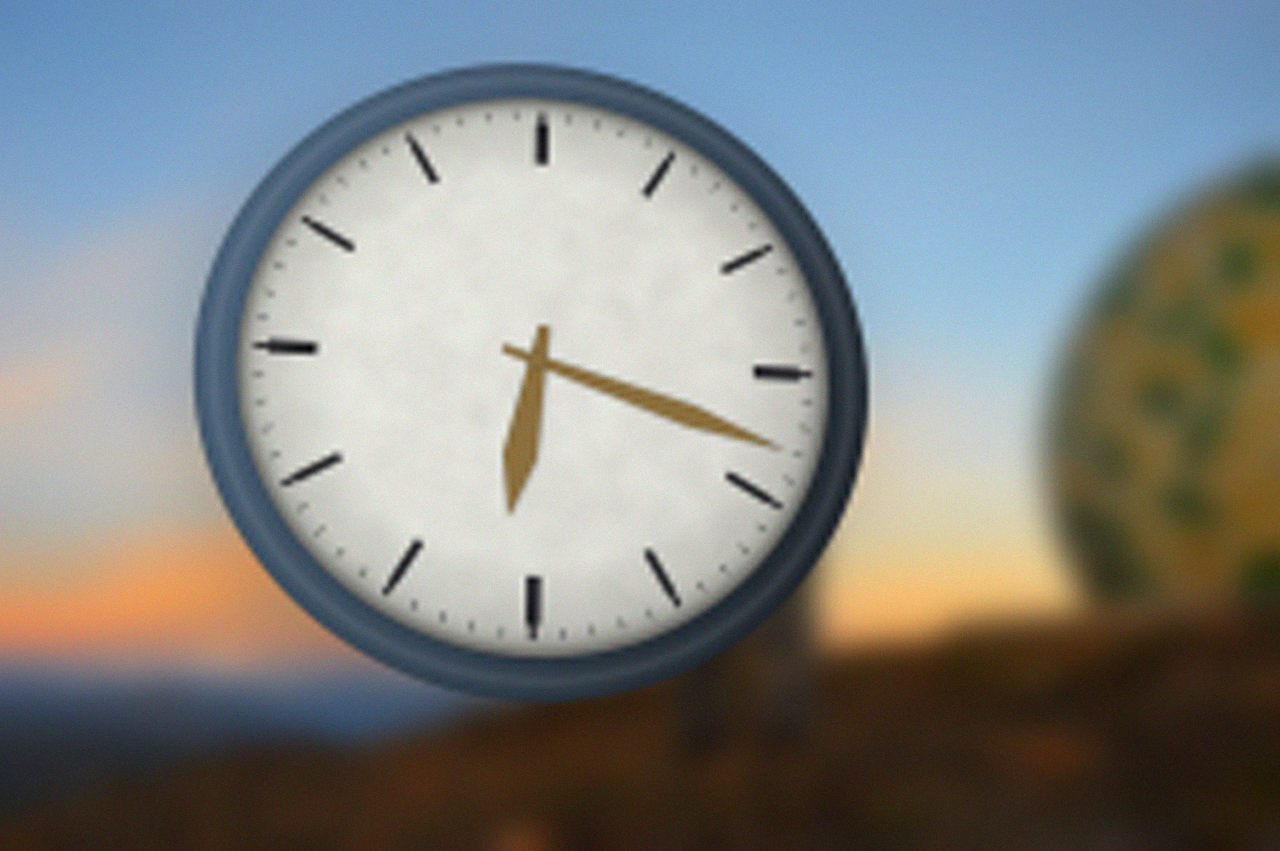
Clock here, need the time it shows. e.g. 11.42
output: 6.18
